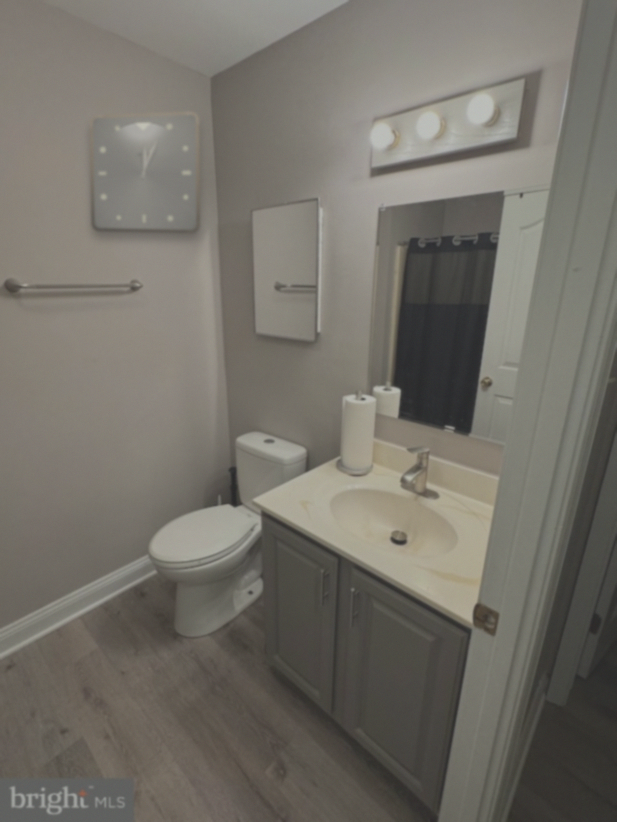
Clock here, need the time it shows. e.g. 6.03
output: 12.04
